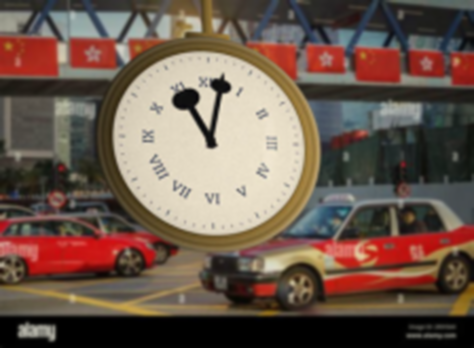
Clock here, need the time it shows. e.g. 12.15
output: 11.02
